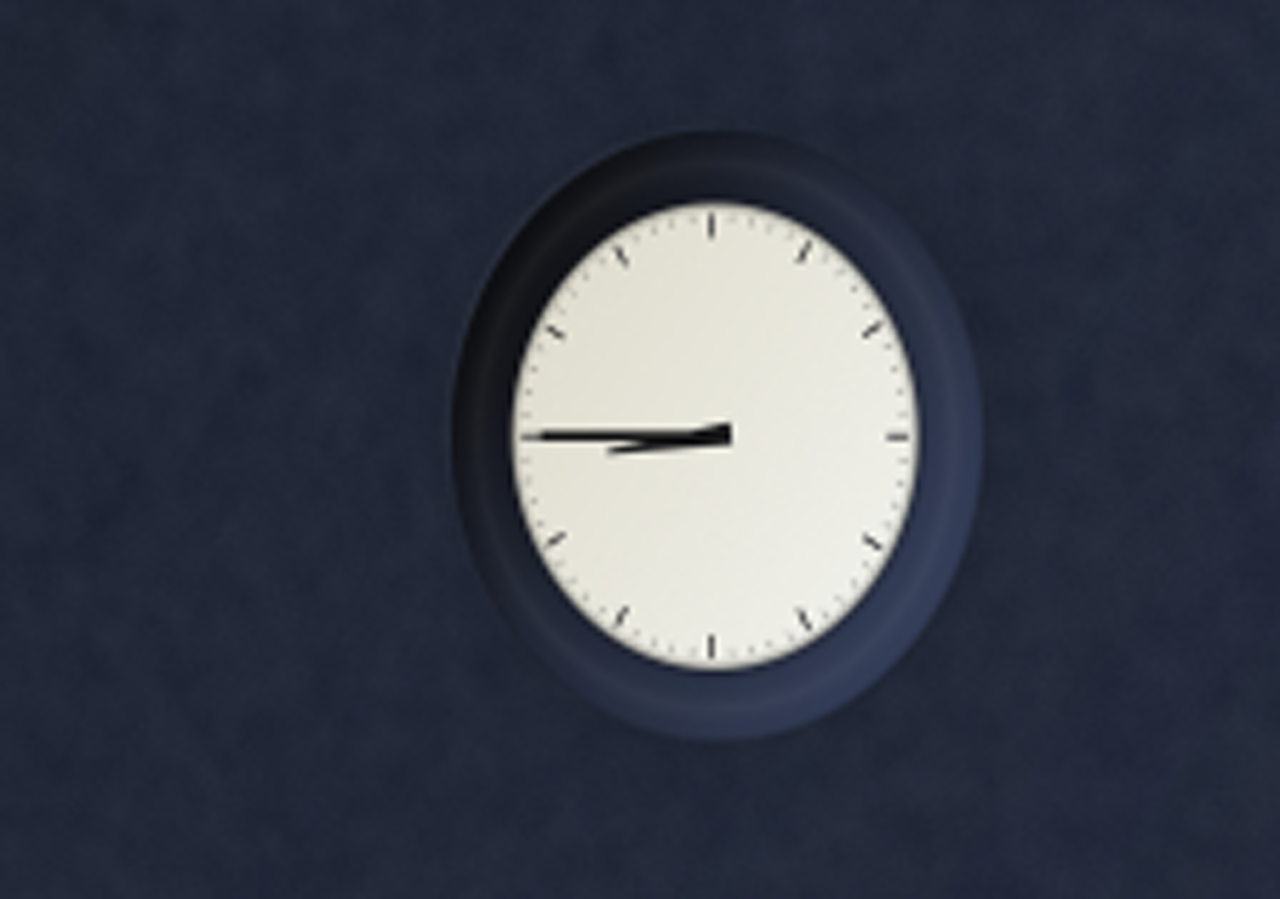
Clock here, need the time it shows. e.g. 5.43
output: 8.45
